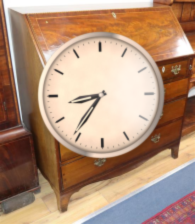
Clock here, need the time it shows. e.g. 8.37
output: 8.36
